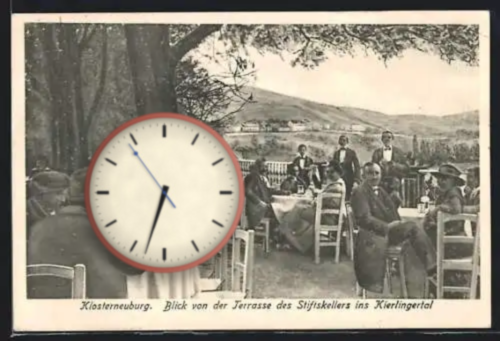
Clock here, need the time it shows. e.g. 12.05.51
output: 6.32.54
